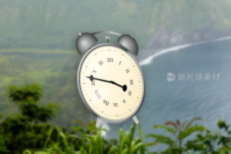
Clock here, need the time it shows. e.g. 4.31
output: 3.47
